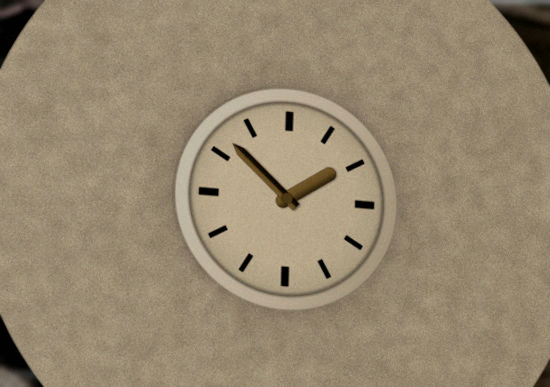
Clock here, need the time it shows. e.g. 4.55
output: 1.52
